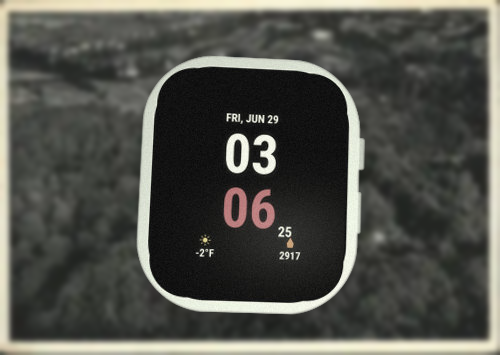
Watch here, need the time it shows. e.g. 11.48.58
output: 3.06.25
